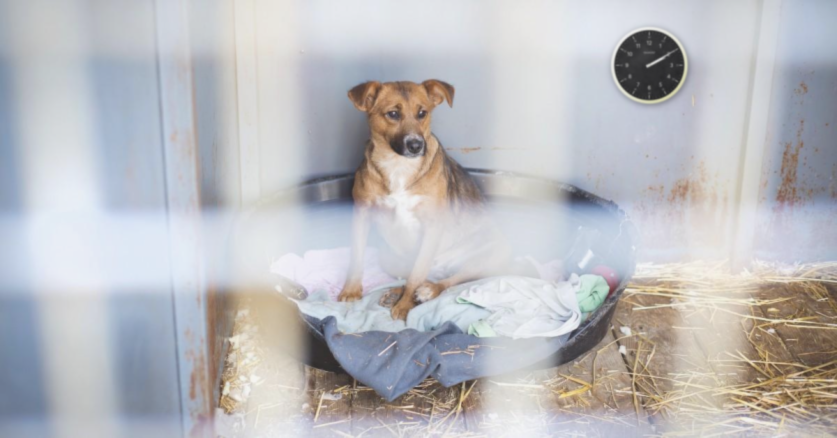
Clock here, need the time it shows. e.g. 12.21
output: 2.10
